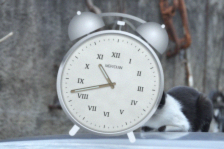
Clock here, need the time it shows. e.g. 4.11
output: 10.42
